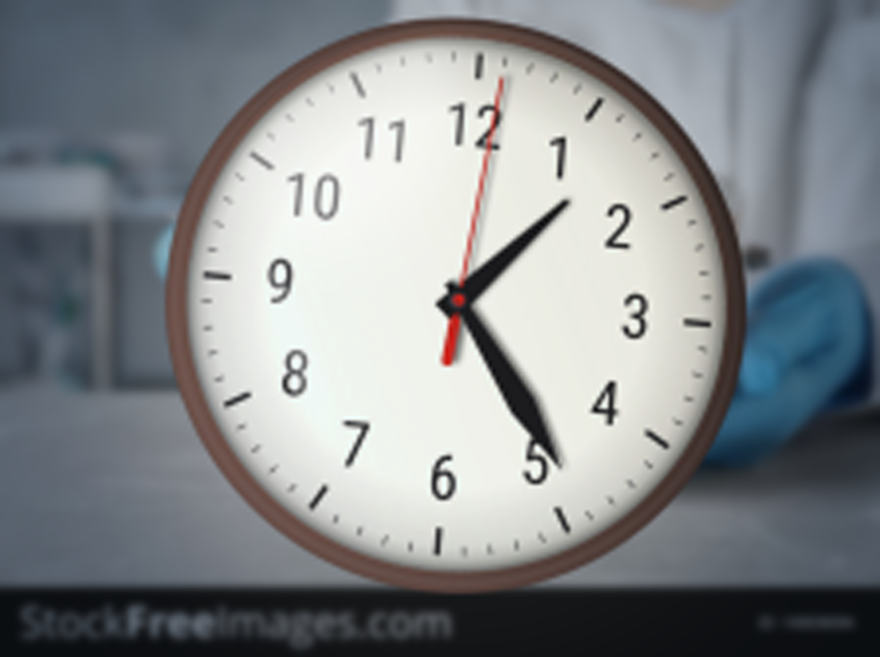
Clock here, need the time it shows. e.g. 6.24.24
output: 1.24.01
